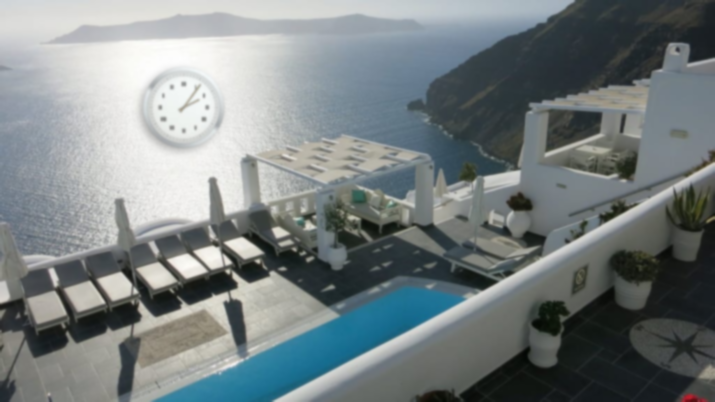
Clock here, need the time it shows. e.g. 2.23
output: 2.06
